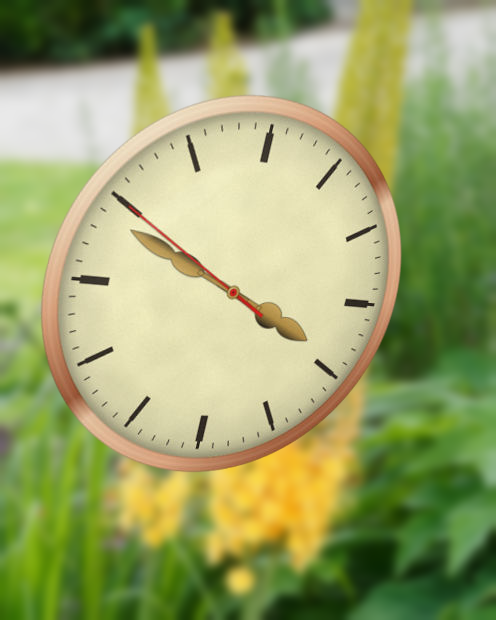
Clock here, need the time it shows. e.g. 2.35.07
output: 3.48.50
